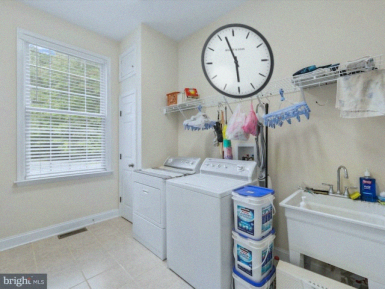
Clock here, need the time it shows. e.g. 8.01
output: 5.57
